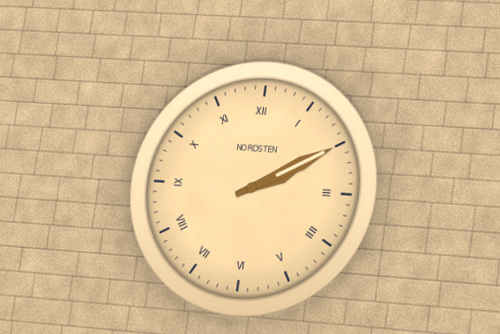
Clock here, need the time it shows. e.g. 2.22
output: 2.10
